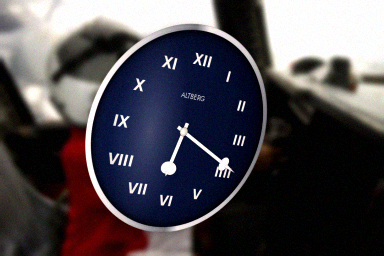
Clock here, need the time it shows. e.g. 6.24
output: 6.19
